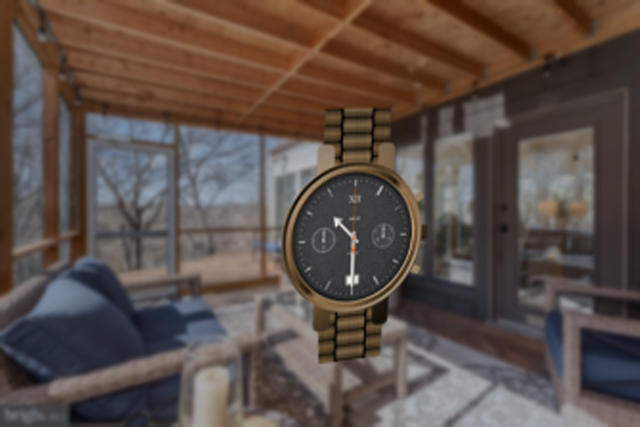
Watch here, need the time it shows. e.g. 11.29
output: 10.30
